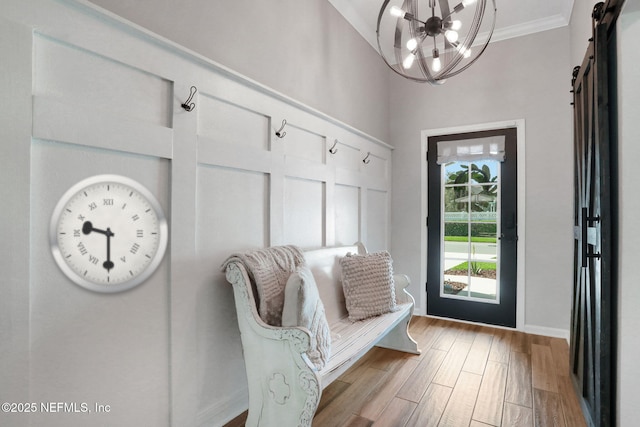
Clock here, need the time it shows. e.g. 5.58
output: 9.30
